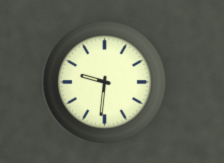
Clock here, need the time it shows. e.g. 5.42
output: 9.31
